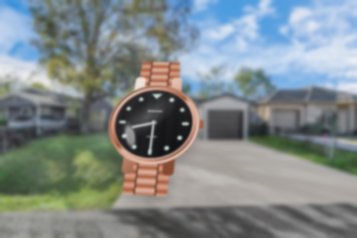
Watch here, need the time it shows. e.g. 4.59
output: 8.30
